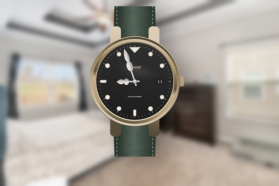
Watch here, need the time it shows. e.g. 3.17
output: 8.57
